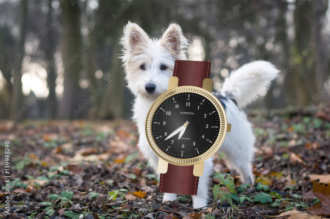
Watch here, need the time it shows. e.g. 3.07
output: 6.38
